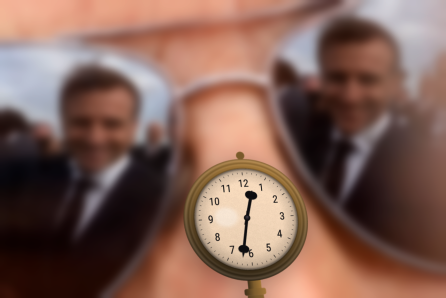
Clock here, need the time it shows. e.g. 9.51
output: 12.32
